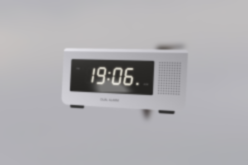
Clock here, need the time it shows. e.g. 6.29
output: 19.06
